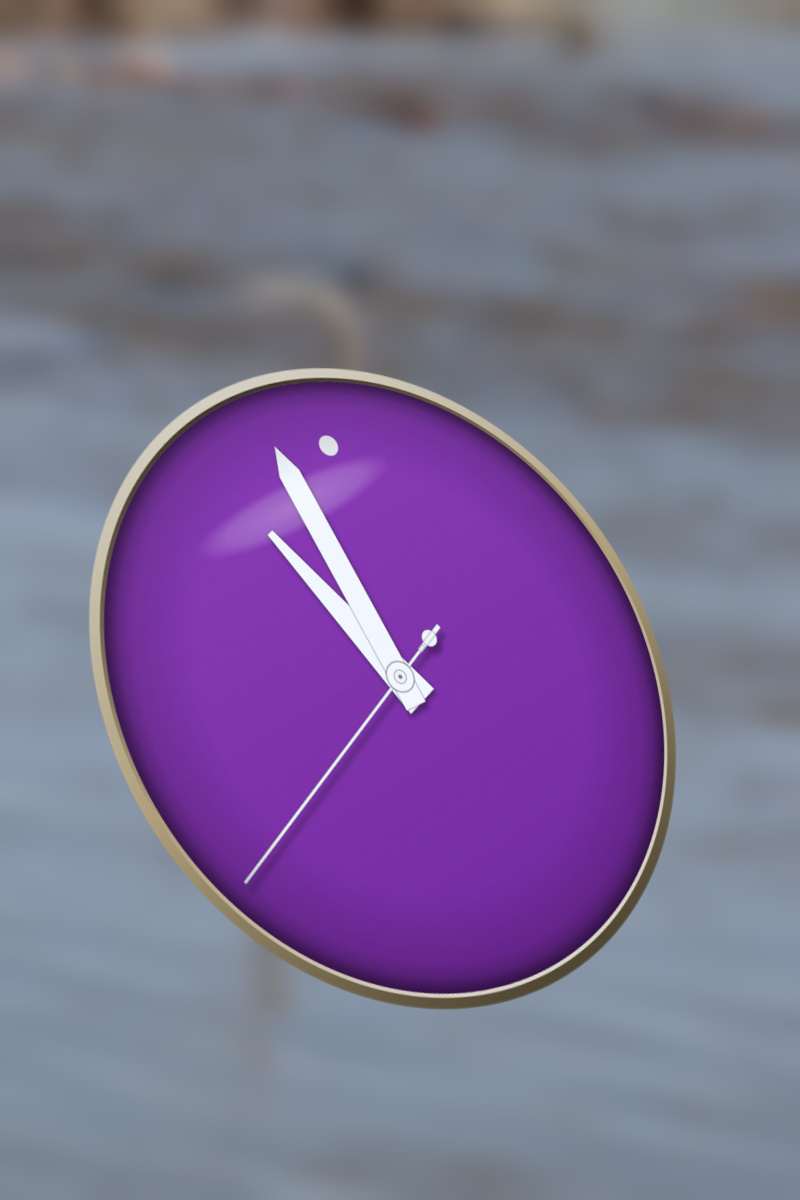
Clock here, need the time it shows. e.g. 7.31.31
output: 10.57.39
